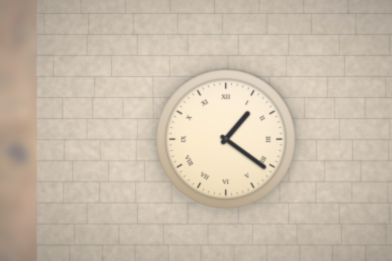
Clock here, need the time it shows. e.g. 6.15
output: 1.21
